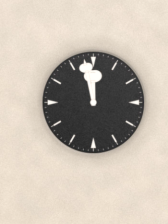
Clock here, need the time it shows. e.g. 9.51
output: 11.58
